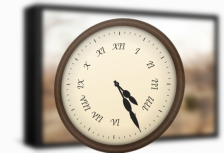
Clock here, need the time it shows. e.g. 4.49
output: 4.25
